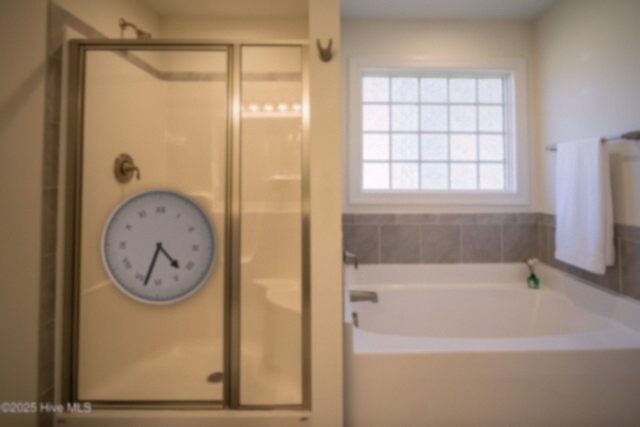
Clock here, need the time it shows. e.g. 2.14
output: 4.33
